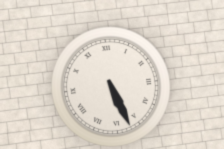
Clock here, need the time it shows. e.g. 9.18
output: 5.27
